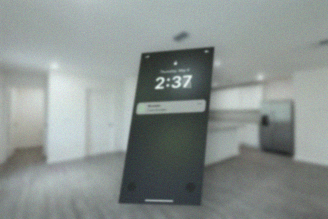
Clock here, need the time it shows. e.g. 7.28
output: 2.37
